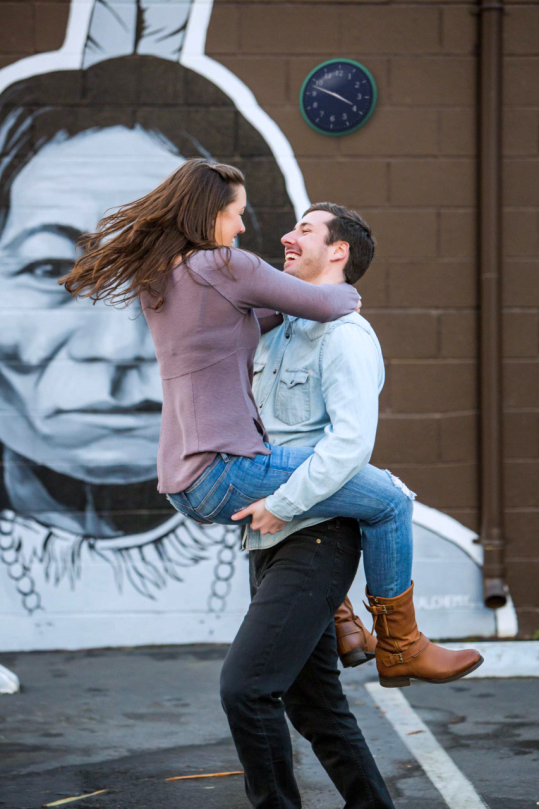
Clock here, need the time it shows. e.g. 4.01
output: 3.48
